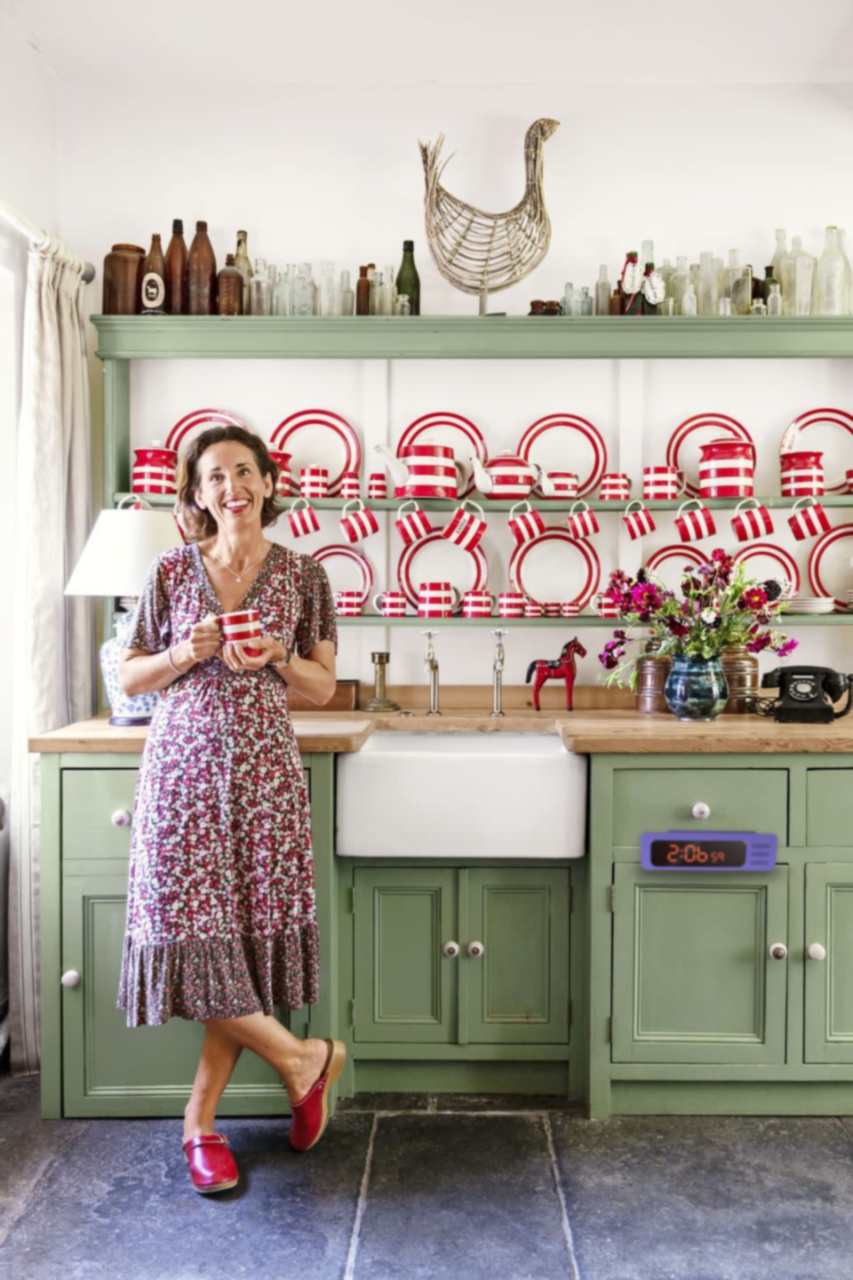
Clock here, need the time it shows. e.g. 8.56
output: 2.06
